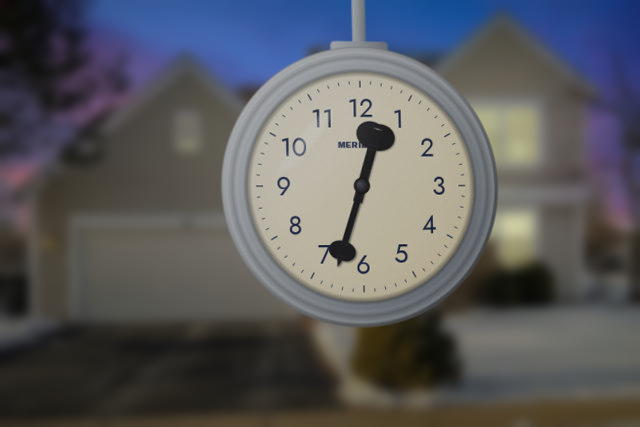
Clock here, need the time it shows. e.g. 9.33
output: 12.33
